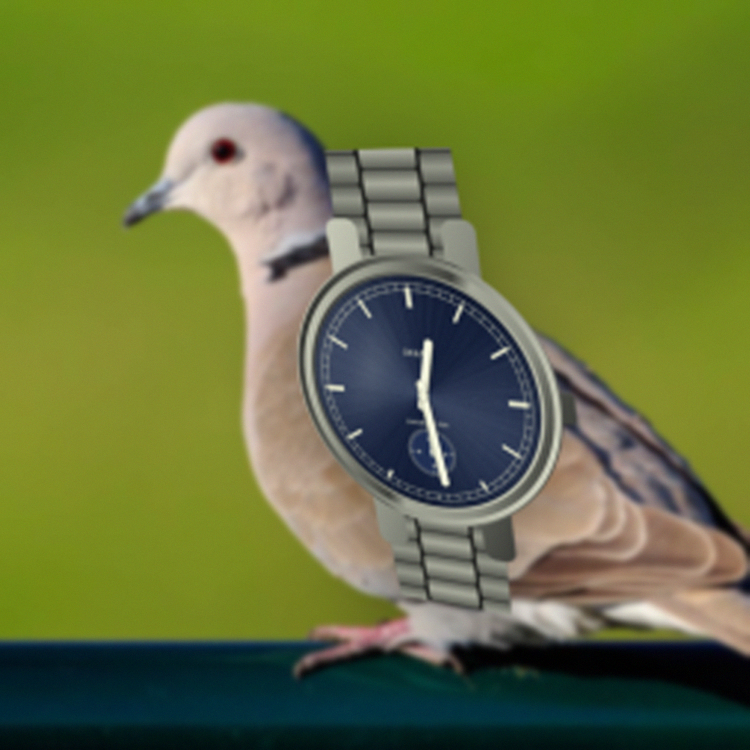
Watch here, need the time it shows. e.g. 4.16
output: 12.29
